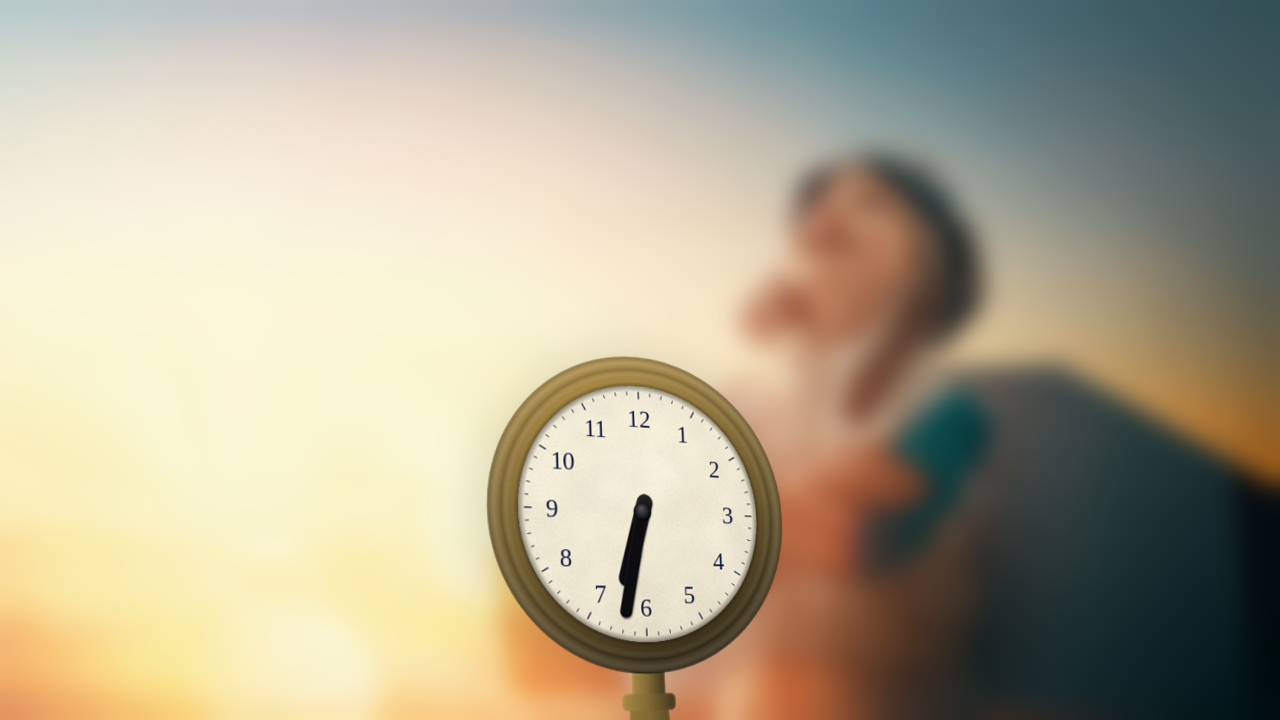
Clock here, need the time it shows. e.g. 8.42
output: 6.32
